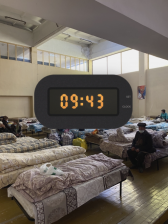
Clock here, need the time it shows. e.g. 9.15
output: 9.43
